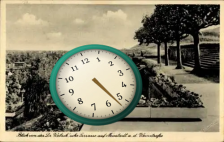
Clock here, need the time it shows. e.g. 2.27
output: 5.27
